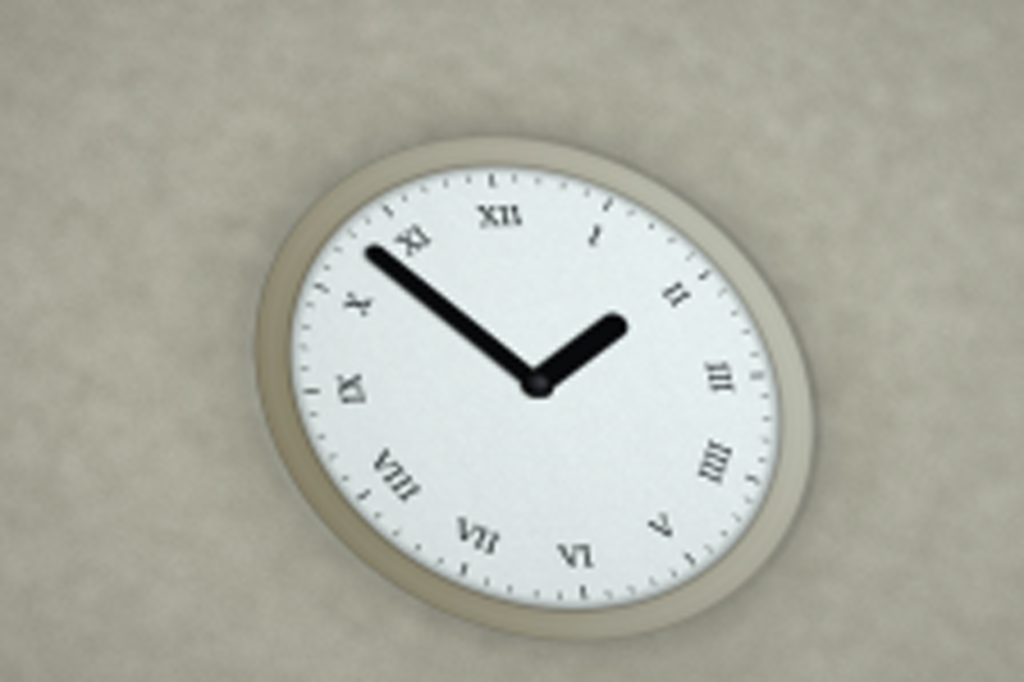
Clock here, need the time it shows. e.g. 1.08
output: 1.53
